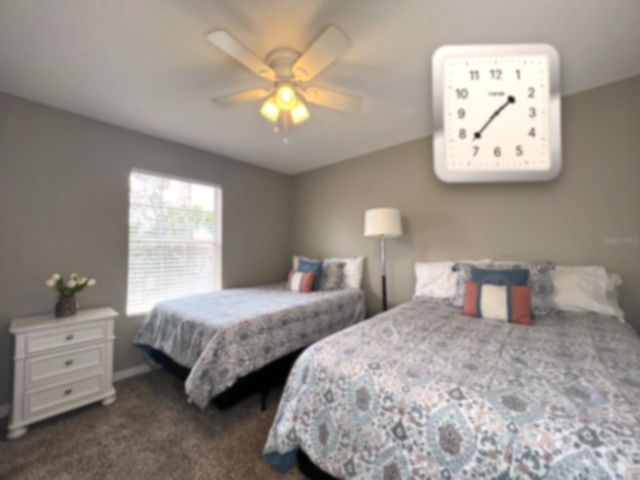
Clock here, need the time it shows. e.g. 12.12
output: 1.37
